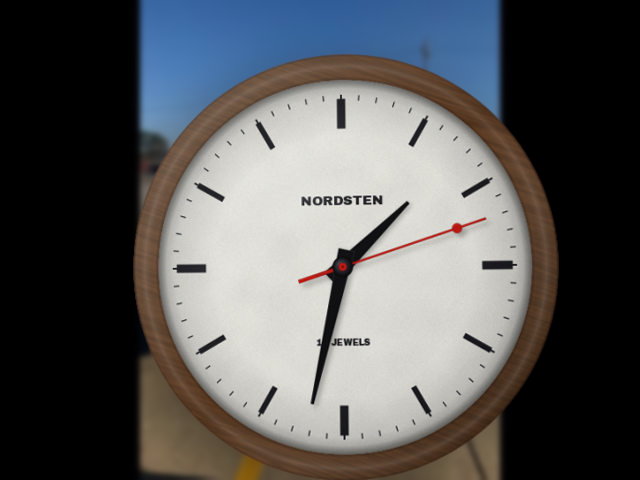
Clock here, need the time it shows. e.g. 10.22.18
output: 1.32.12
